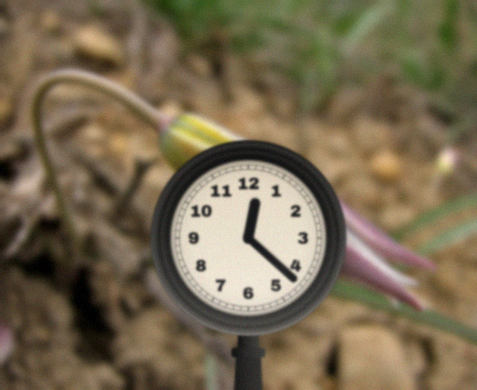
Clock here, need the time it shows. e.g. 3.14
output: 12.22
